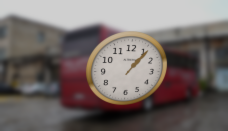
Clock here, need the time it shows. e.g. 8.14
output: 1.06
